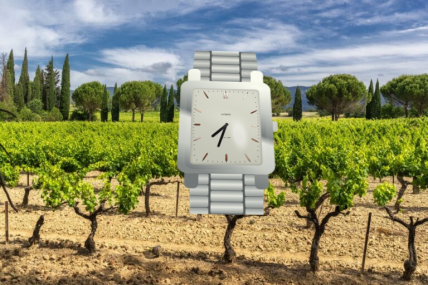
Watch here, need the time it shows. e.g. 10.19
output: 7.33
